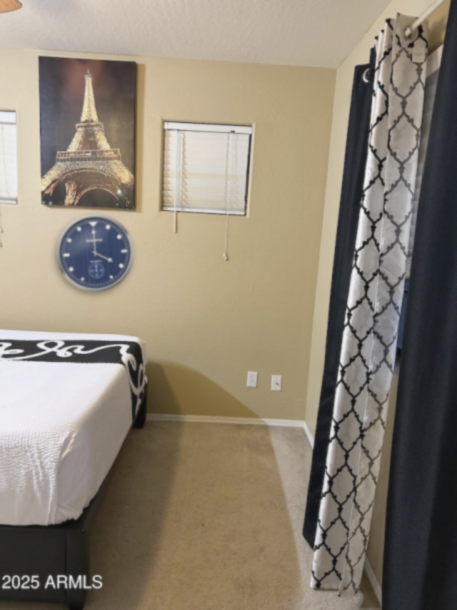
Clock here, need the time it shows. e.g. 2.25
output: 4.00
